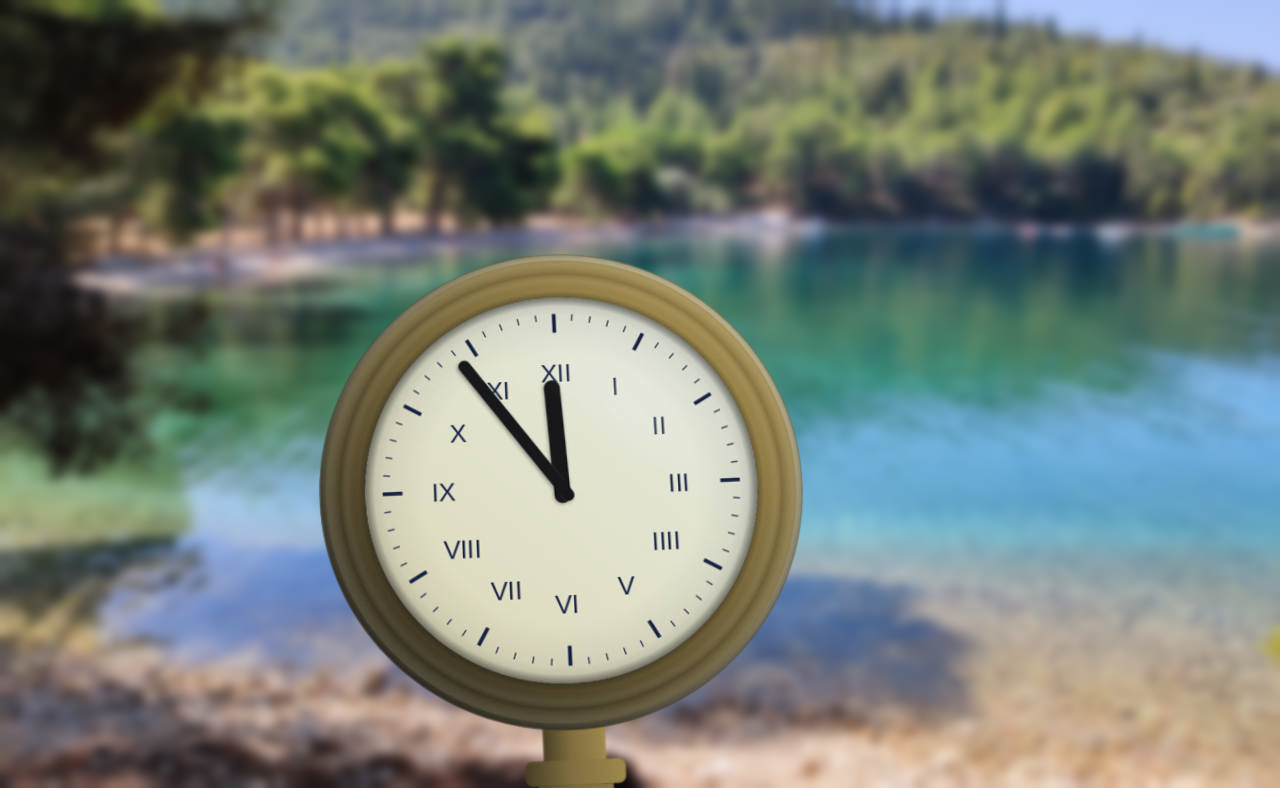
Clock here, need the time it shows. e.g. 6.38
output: 11.54
